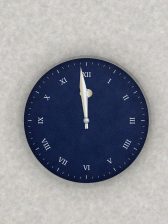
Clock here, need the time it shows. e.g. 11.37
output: 11.59
